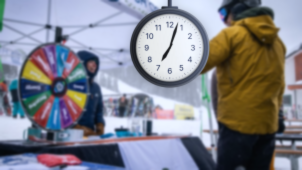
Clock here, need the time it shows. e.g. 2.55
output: 7.03
